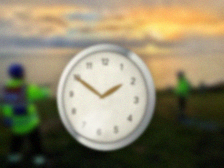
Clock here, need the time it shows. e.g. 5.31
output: 1.50
